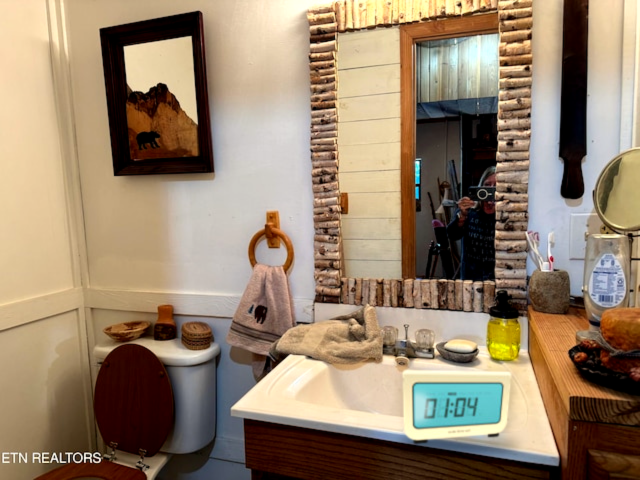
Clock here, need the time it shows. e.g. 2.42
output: 1.04
